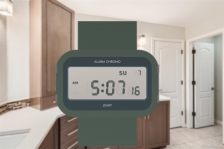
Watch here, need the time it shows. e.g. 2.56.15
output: 5.07.16
